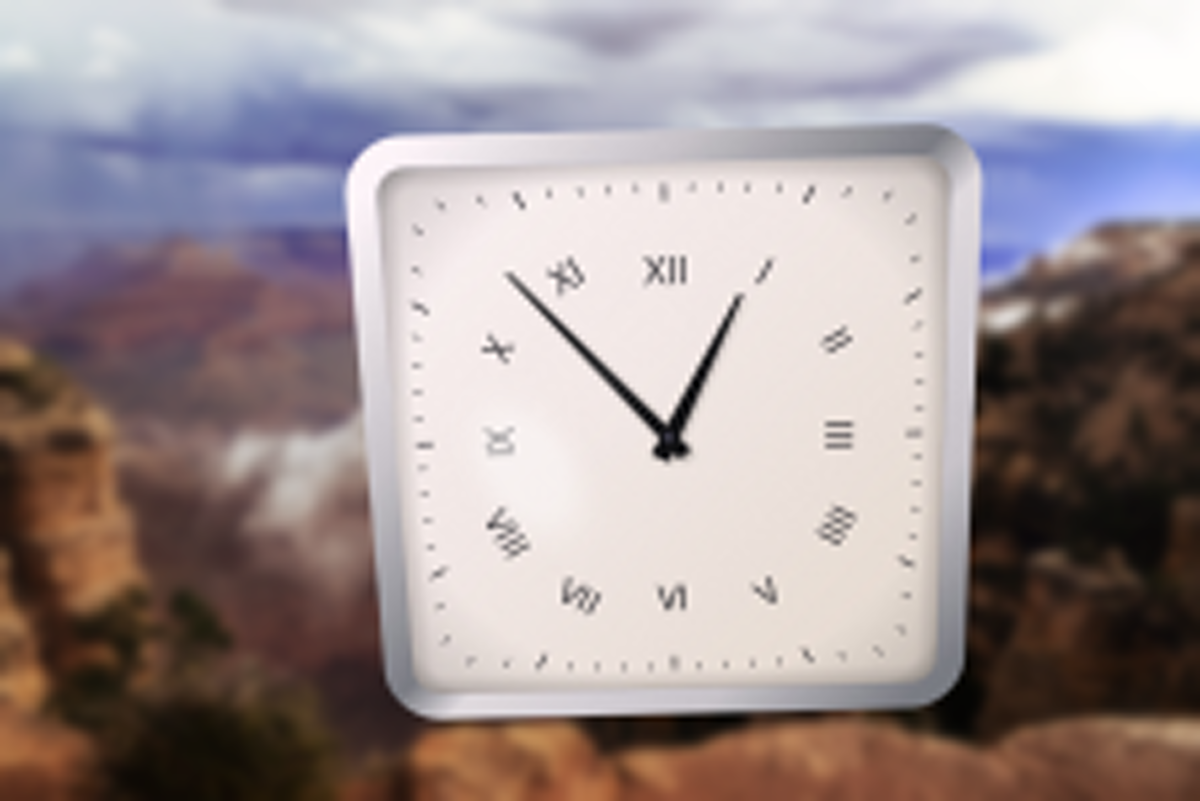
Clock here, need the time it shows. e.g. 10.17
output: 12.53
